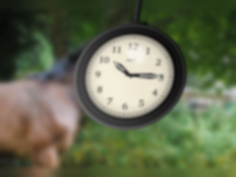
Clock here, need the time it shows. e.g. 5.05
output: 10.15
